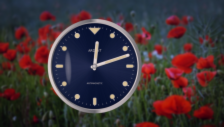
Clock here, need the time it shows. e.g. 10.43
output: 12.12
